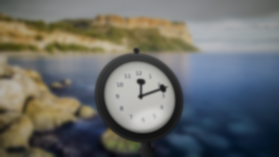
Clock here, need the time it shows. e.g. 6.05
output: 12.12
